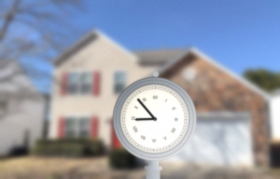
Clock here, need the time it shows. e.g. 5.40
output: 8.53
